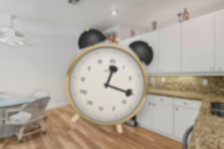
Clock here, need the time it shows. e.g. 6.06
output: 12.16
